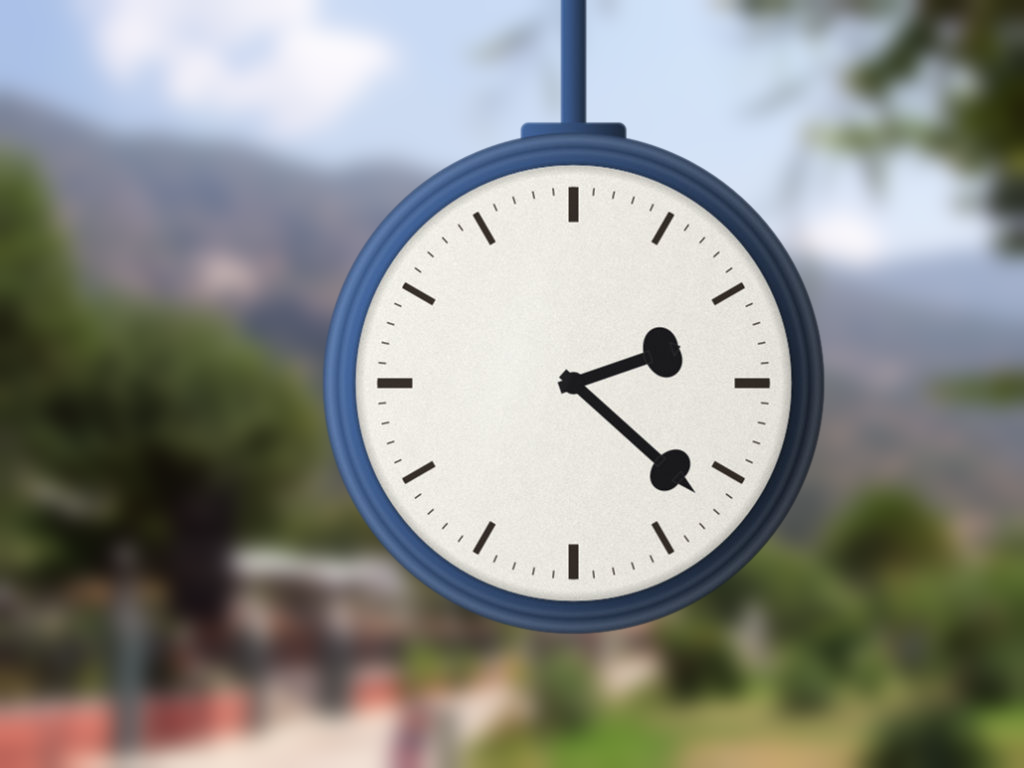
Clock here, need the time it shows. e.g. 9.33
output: 2.22
